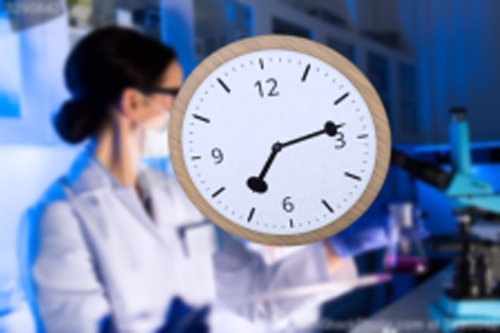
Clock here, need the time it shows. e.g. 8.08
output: 7.13
